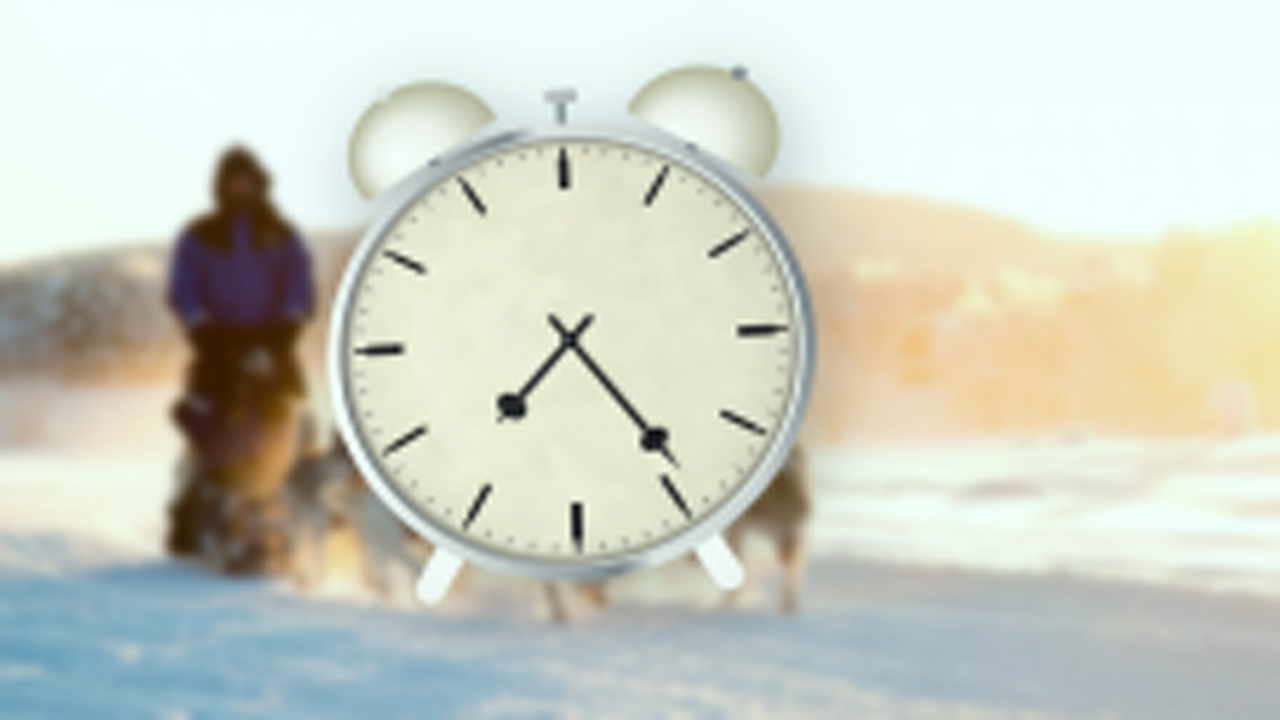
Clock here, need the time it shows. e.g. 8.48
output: 7.24
